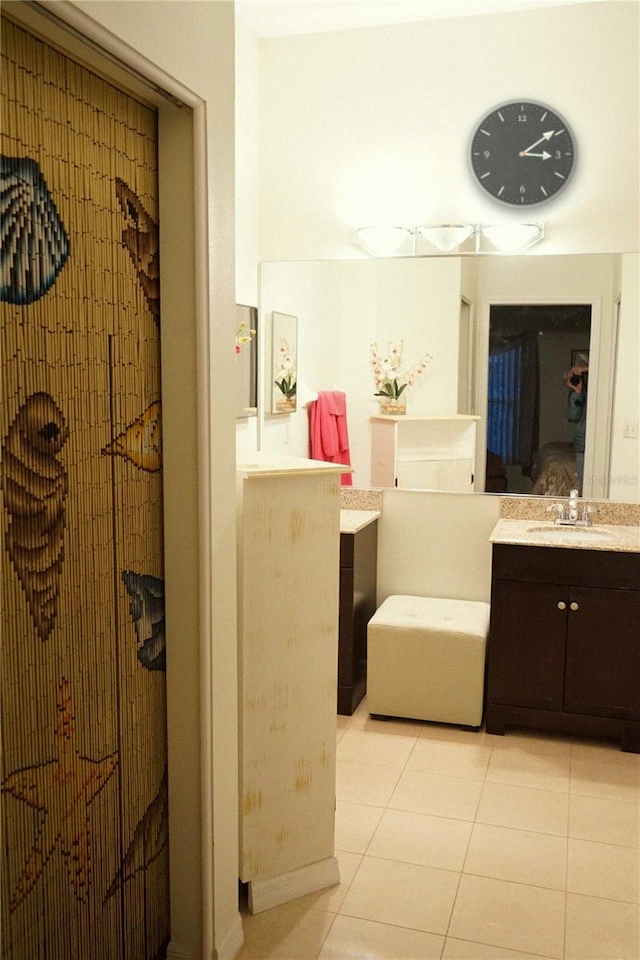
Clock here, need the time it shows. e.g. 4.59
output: 3.09
